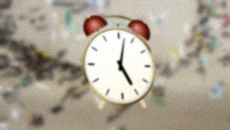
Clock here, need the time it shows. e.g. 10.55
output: 5.02
